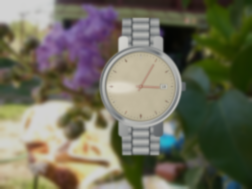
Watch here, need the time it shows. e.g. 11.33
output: 3.05
